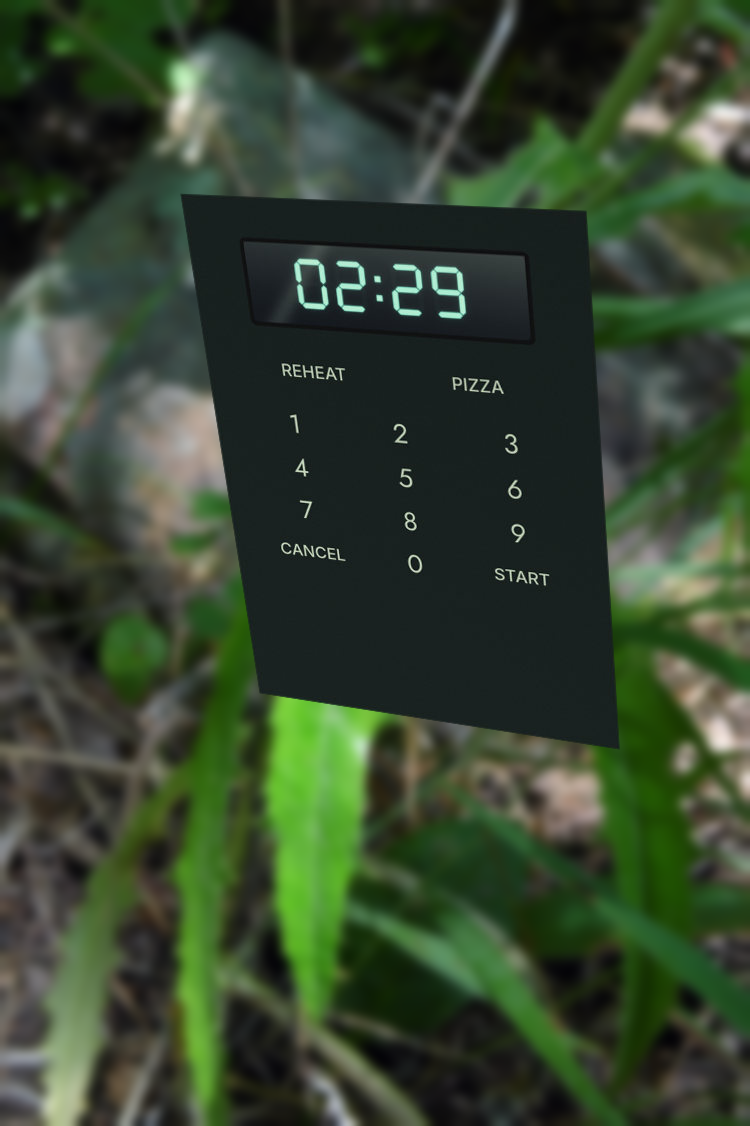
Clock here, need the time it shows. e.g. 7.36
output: 2.29
